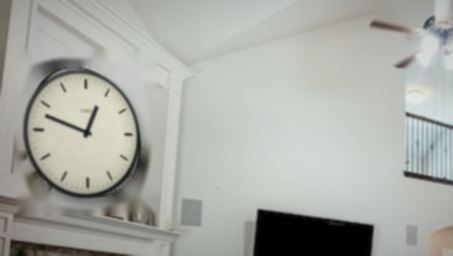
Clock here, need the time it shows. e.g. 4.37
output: 12.48
